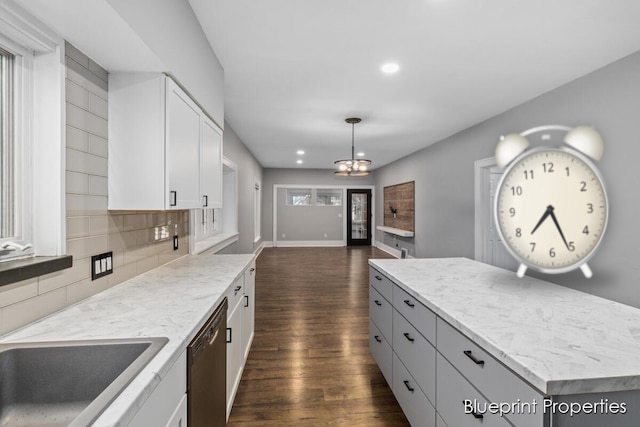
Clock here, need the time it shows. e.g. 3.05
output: 7.26
